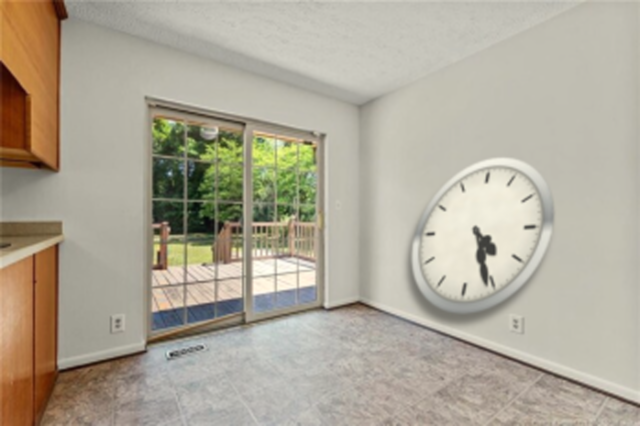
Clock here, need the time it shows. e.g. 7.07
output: 4.26
